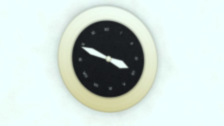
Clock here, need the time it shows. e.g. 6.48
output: 3.49
